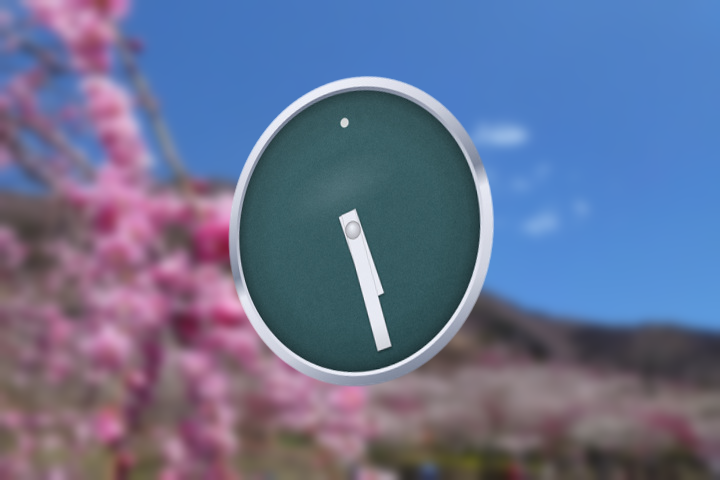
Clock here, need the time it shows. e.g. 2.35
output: 5.28
